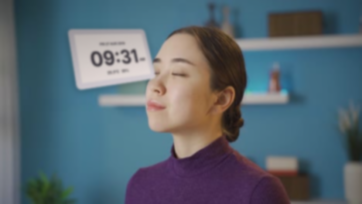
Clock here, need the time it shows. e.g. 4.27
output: 9.31
